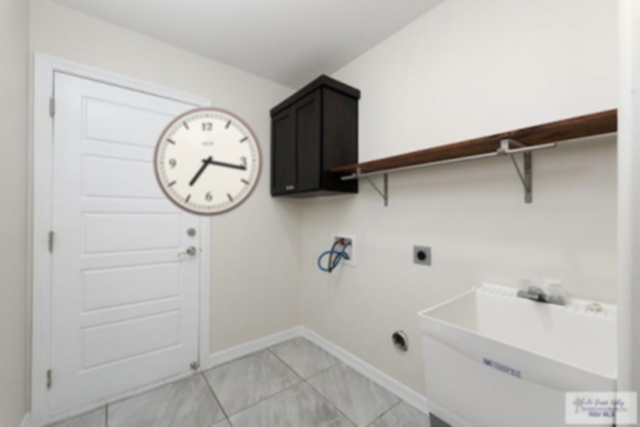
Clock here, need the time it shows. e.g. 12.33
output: 7.17
